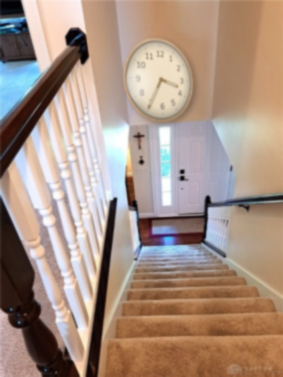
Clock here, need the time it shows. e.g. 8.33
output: 3.35
